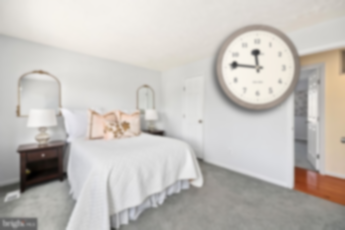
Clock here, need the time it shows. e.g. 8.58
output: 11.46
